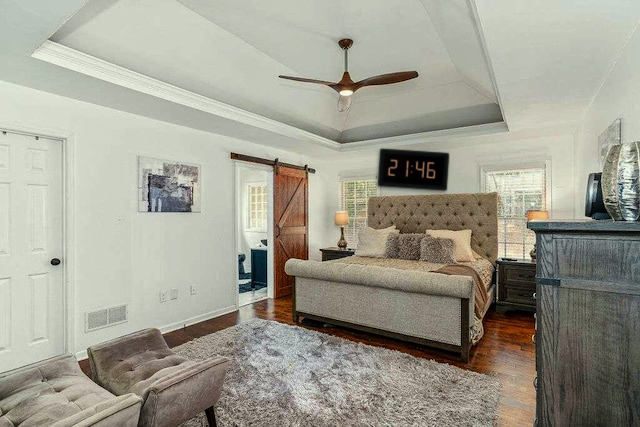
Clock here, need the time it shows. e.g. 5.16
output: 21.46
